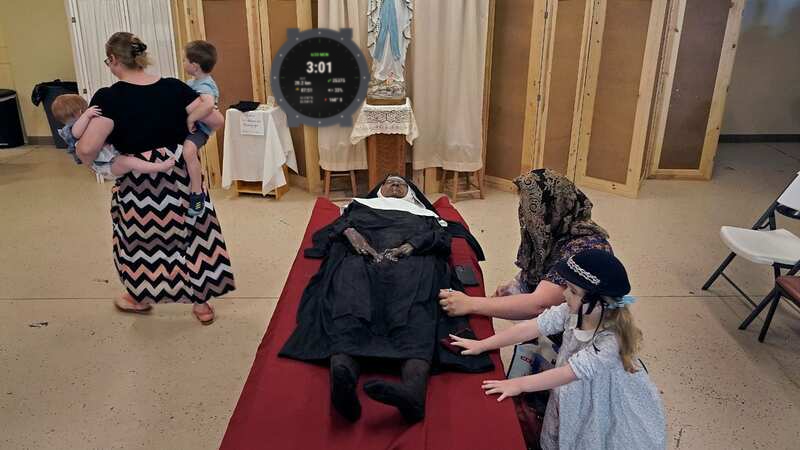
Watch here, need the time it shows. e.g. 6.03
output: 3.01
